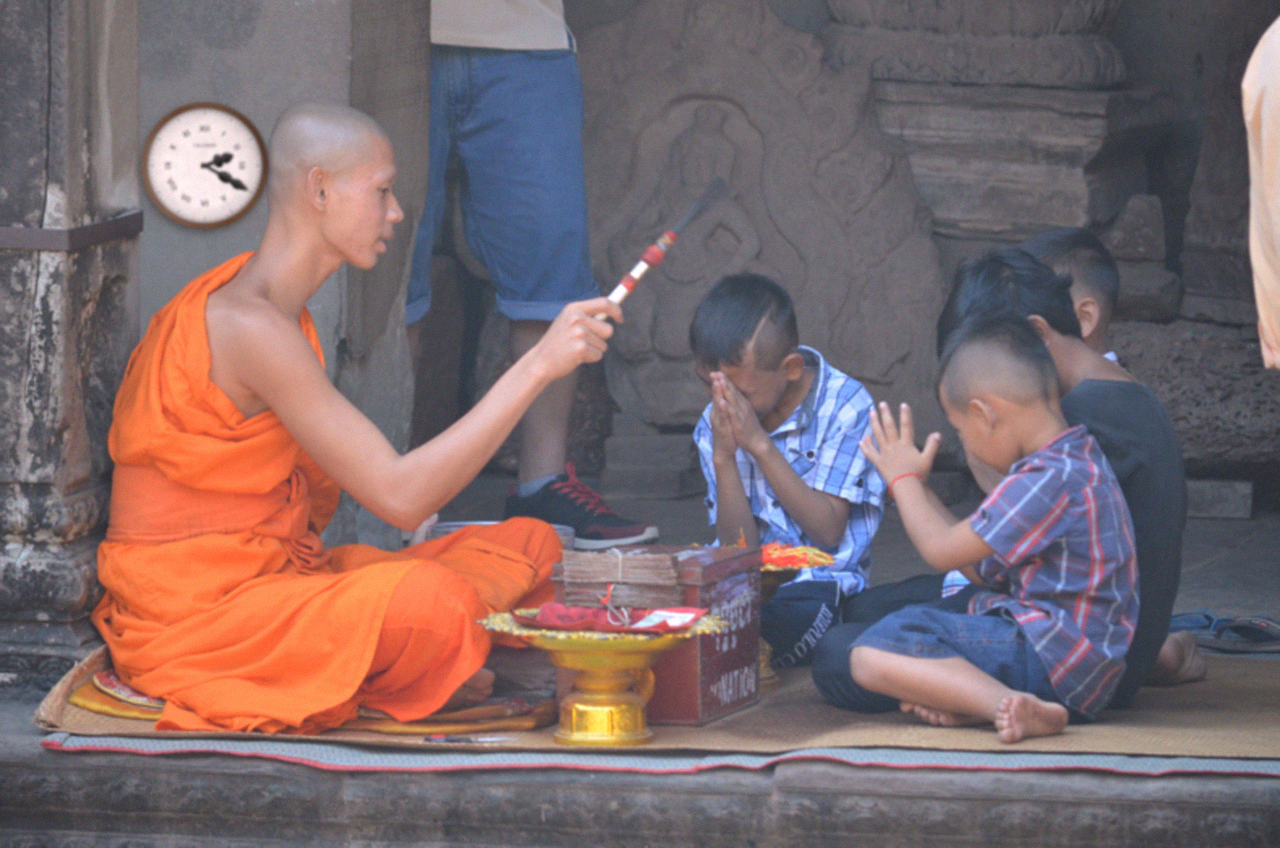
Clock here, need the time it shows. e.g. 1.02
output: 2.20
